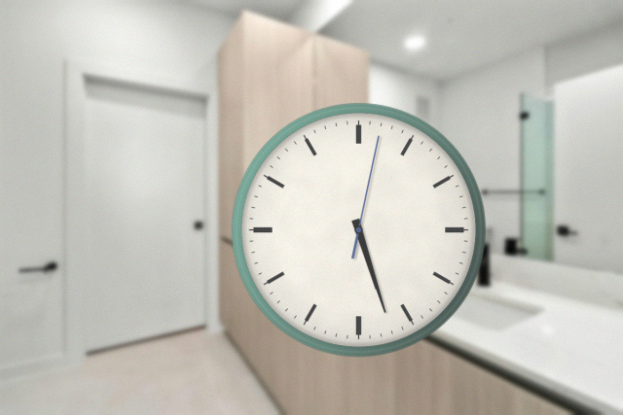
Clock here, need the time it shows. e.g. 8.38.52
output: 5.27.02
